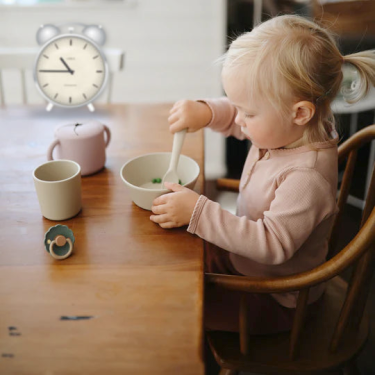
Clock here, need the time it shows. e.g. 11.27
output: 10.45
